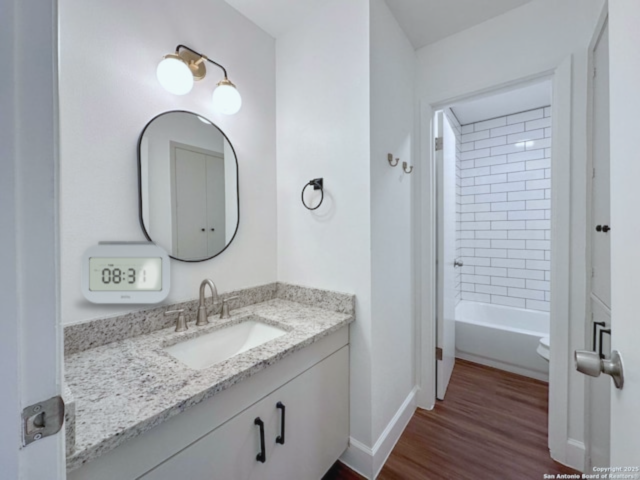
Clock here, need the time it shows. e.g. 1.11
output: 8.31
